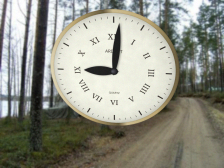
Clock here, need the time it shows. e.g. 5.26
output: 9.01
